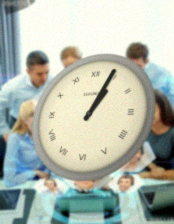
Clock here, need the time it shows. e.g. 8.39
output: 1.04
